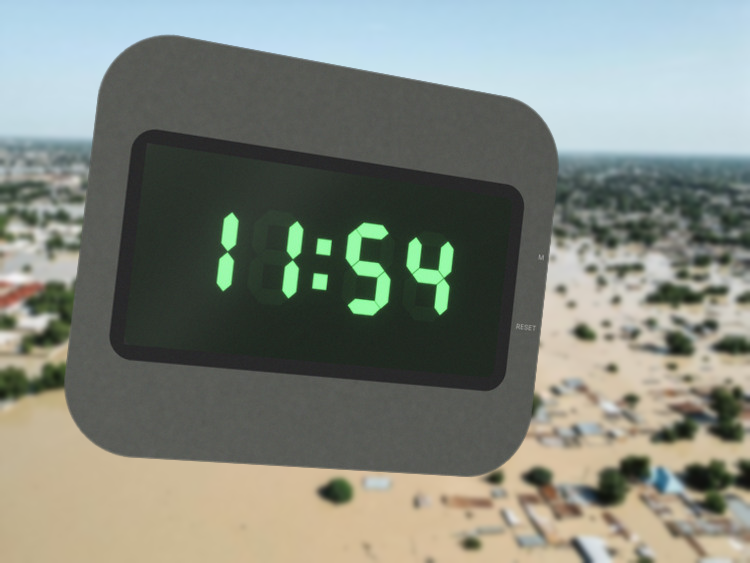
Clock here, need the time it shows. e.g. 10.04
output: 11.54
